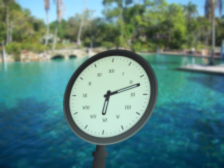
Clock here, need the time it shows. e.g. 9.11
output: 6.12
